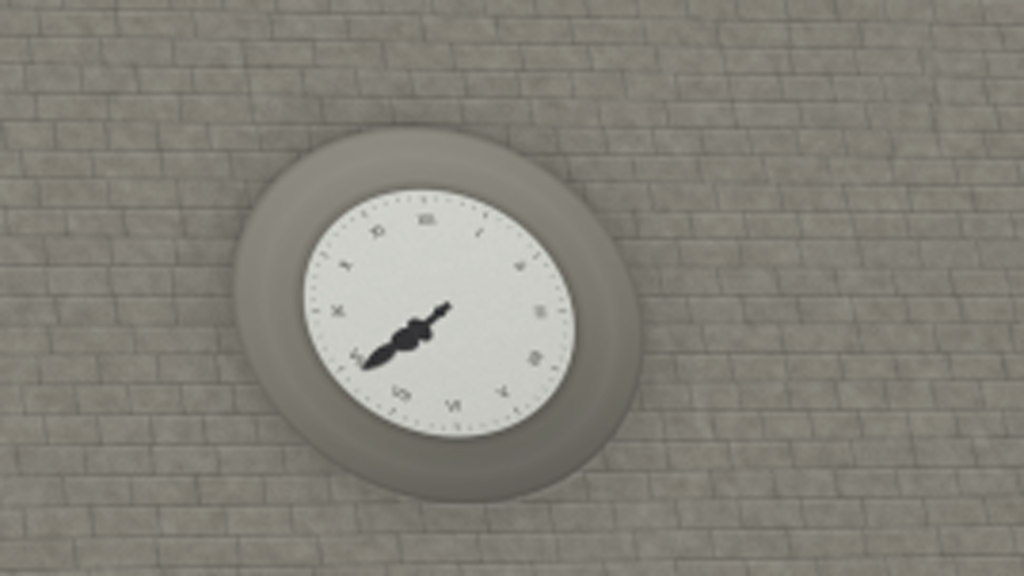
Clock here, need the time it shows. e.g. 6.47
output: 7.39
